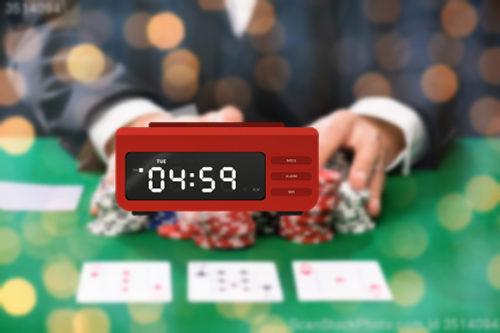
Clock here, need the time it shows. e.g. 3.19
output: 4.59
